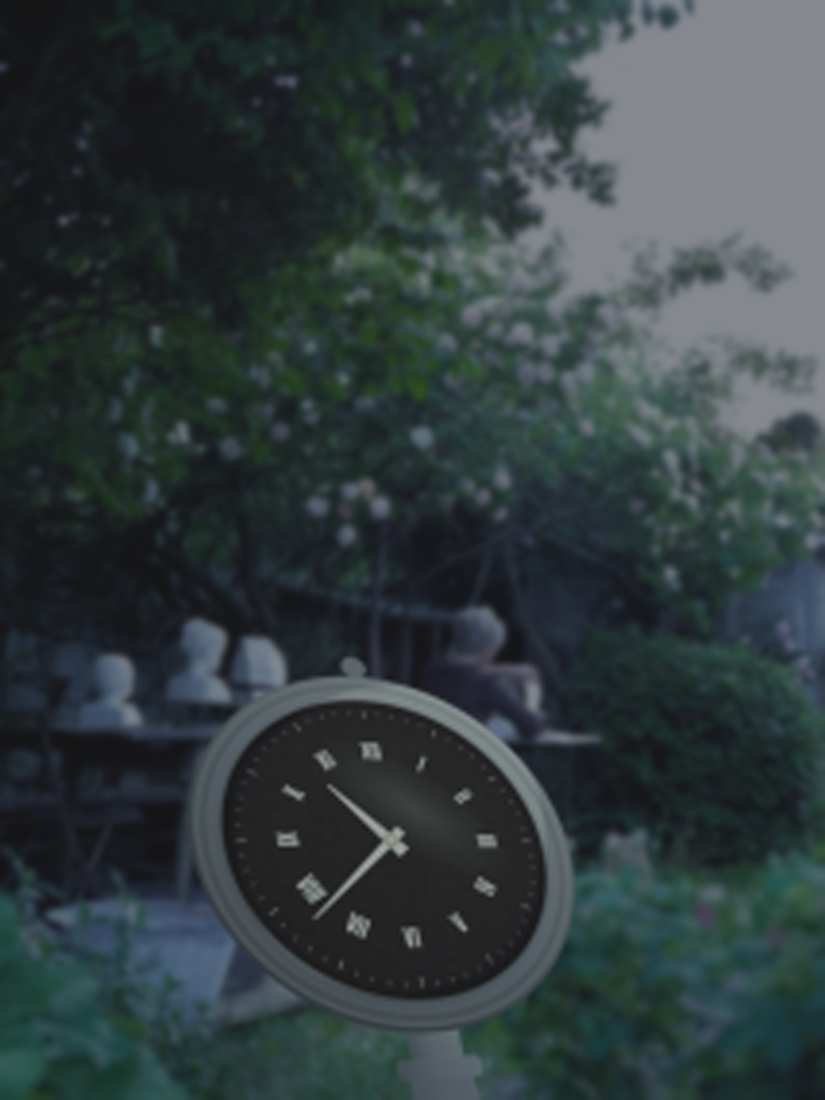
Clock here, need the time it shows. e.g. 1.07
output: 10.38
